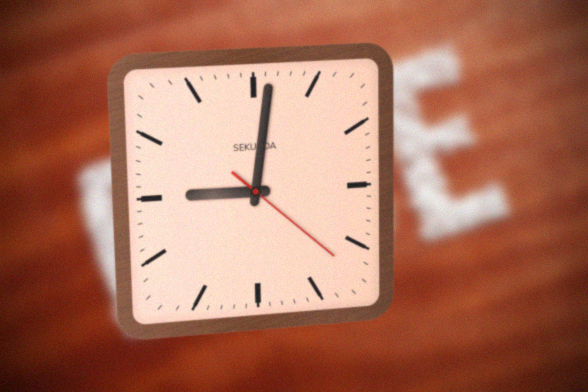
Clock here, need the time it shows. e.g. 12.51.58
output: 9.01.22
